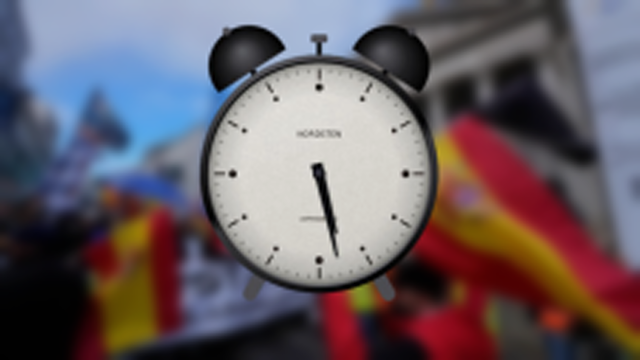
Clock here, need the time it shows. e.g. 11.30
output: 5.28
